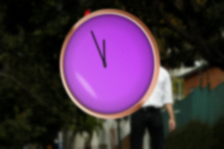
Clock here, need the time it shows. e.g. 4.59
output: 11.56
